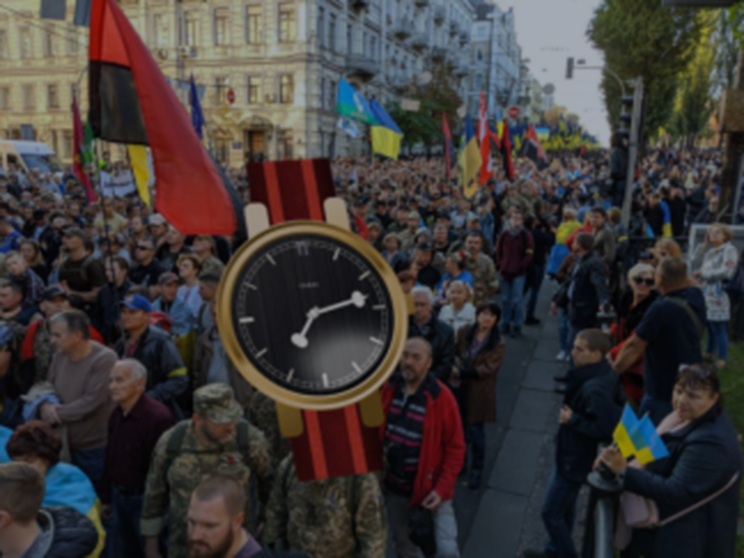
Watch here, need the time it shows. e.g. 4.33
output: 7.13
